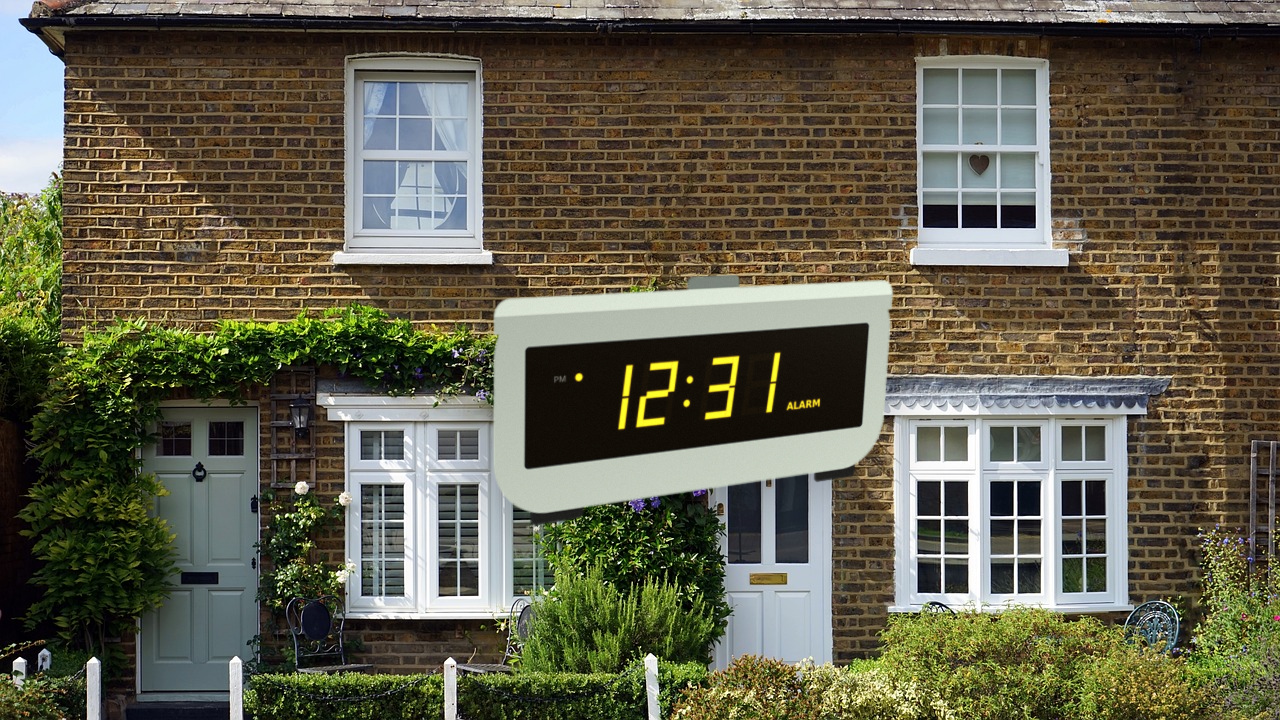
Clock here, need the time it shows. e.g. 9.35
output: 12.31
